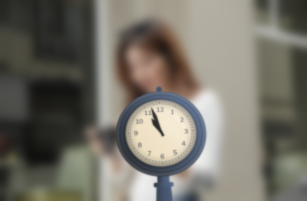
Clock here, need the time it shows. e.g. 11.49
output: 10.57
